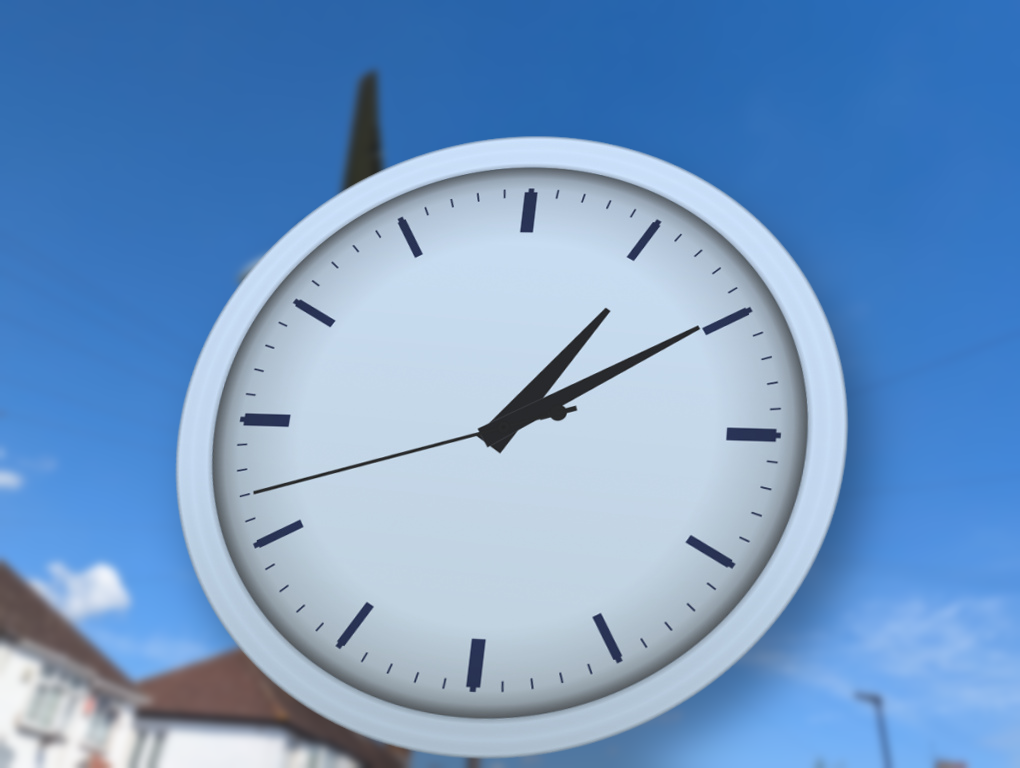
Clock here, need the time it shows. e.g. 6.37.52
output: 1.09.42
